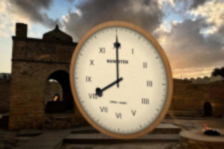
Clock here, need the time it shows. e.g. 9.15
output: 8.00
